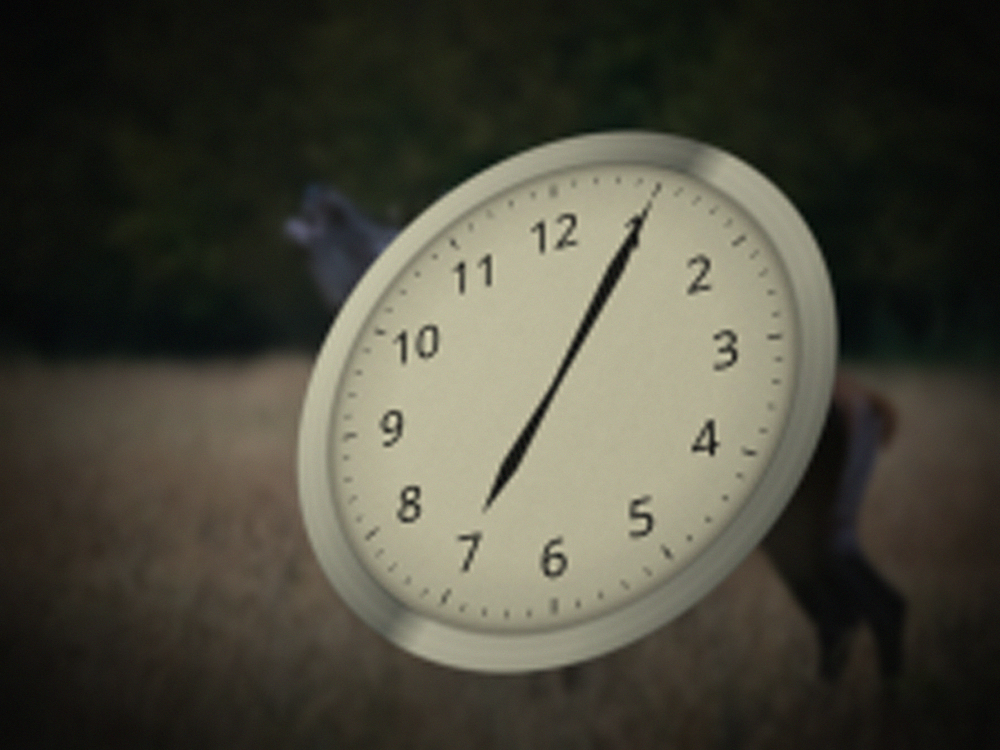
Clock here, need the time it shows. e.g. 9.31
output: 7.05
